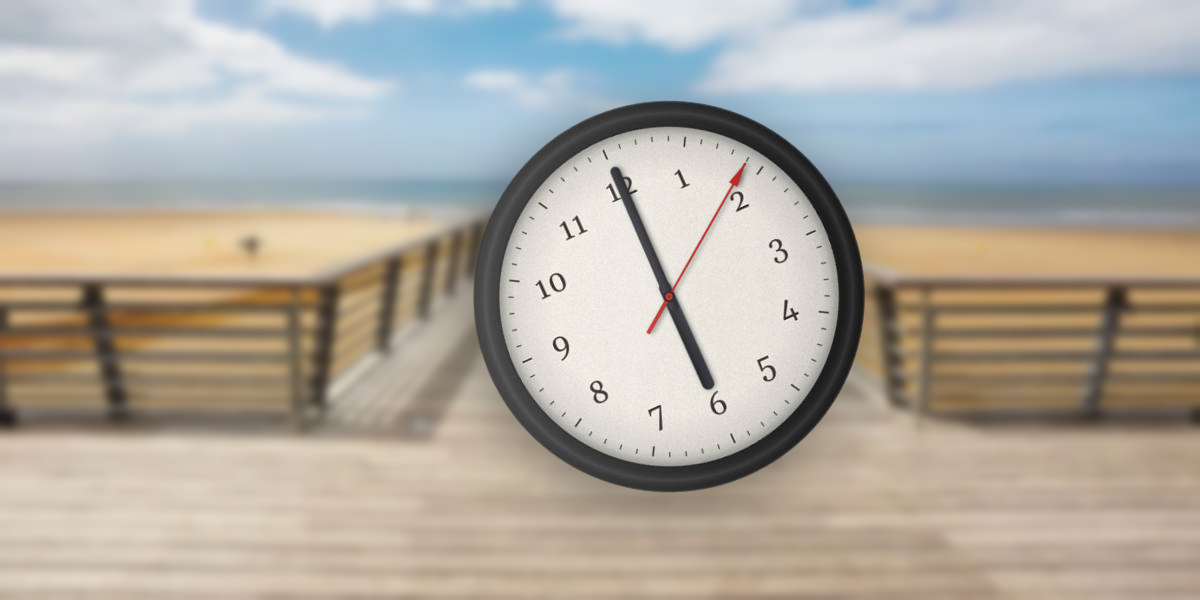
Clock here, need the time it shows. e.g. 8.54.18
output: 6.00.09
